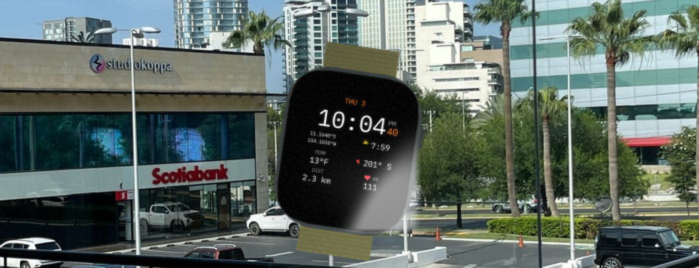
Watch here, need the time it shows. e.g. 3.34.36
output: 10.04.40
